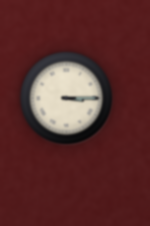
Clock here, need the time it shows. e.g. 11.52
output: 3.15
